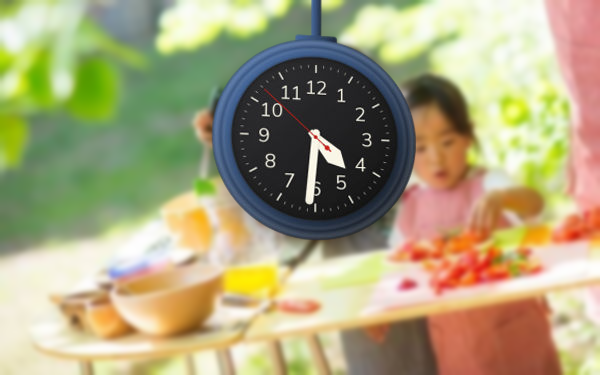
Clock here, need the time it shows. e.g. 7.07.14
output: 4.30.52
